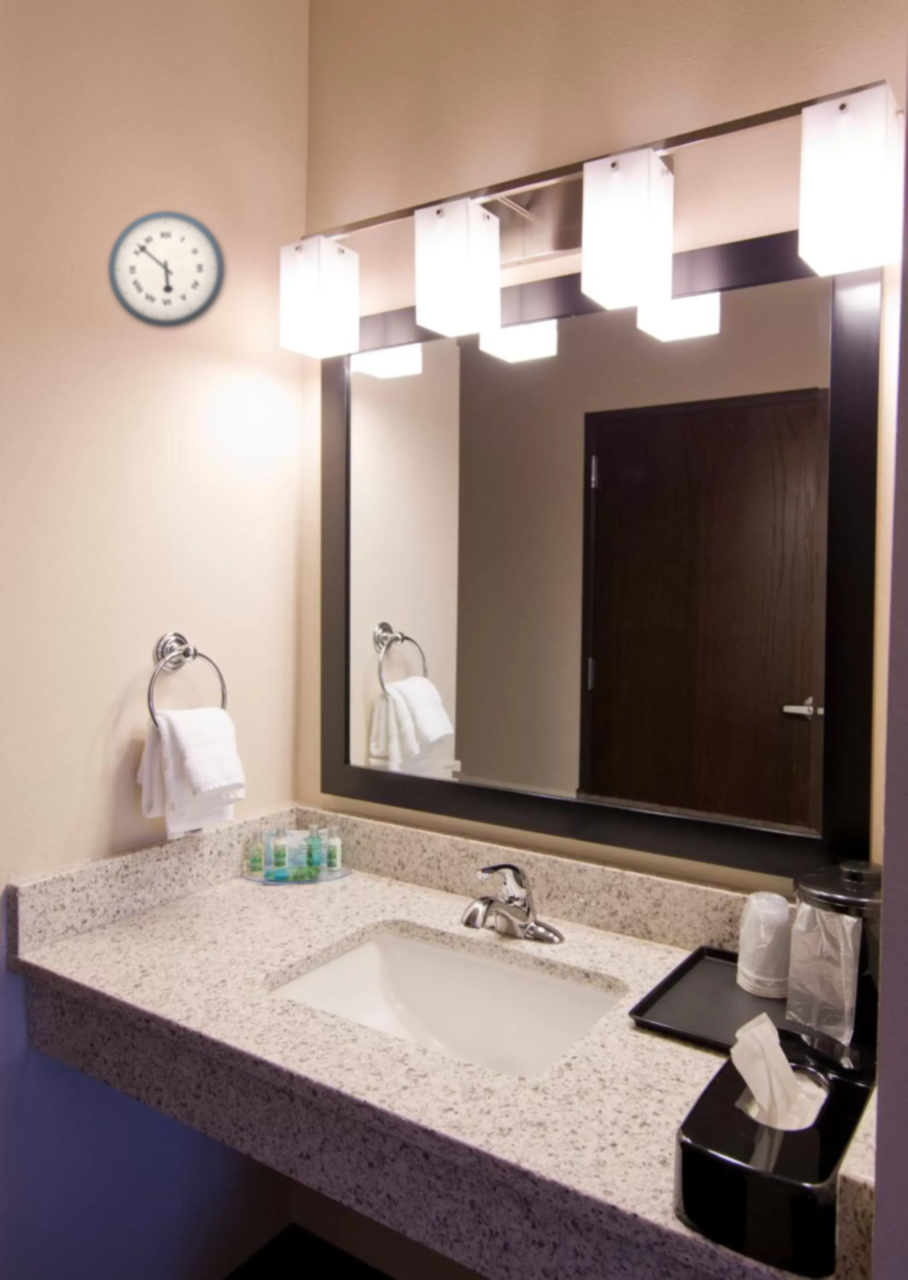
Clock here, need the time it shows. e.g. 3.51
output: 5.52
